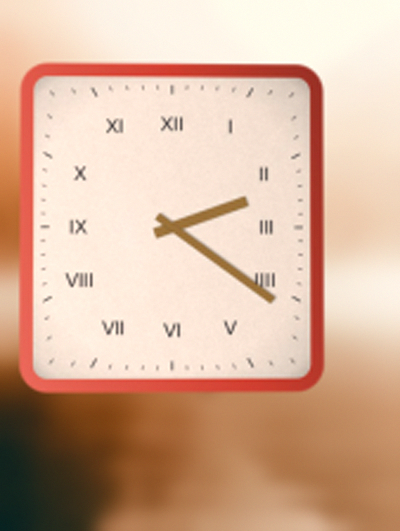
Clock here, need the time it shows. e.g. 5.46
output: 2.21
